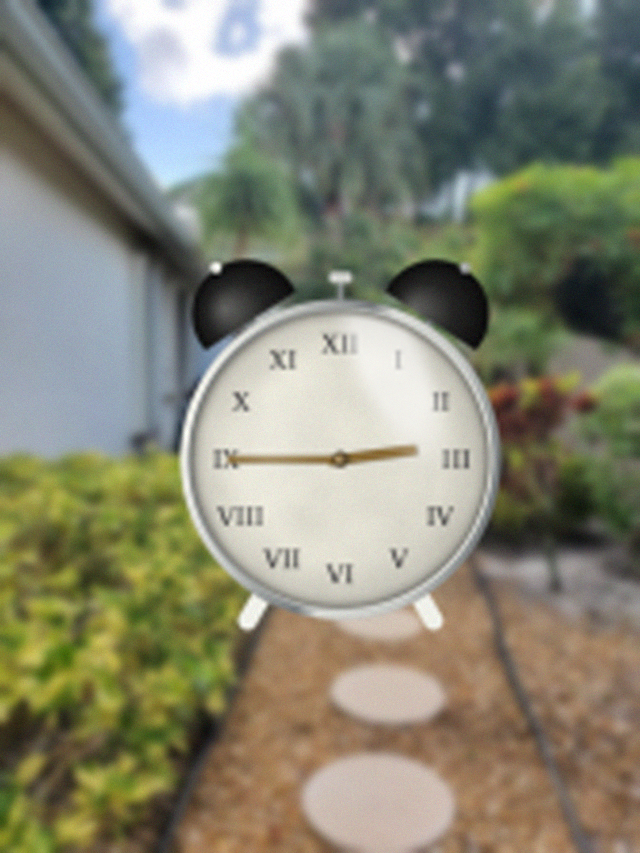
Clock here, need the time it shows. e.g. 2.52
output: 2.45
